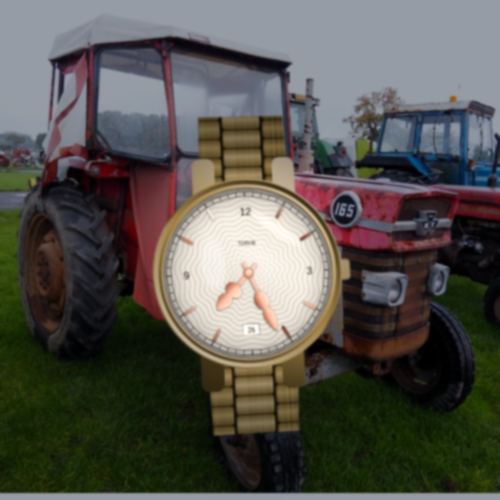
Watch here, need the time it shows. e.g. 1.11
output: 7.26
